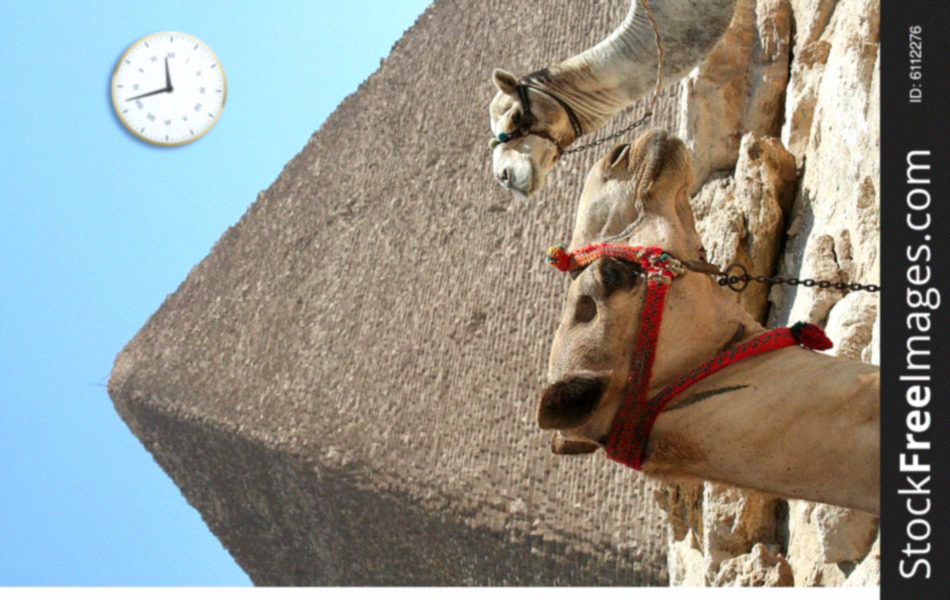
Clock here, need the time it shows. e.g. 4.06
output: 11.42
